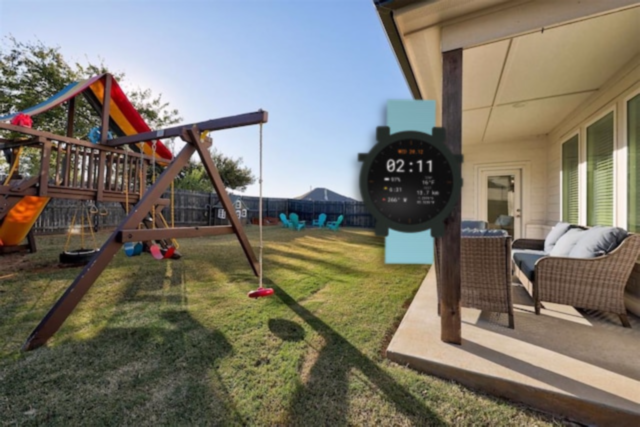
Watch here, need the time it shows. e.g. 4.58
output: 2.11
